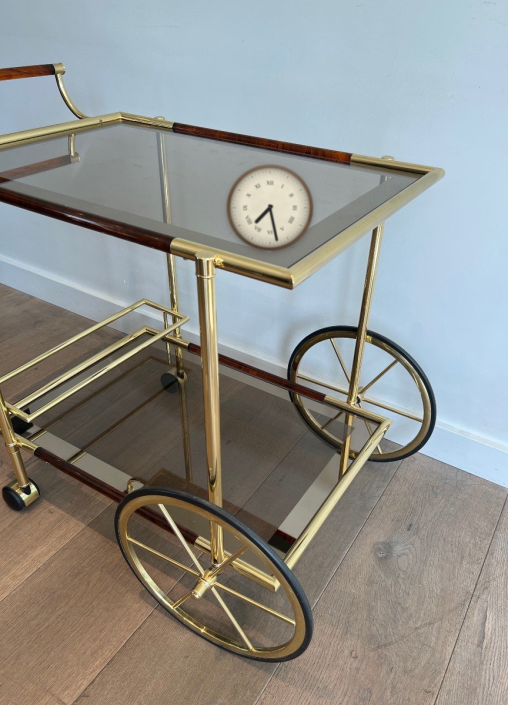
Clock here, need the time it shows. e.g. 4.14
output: 7.28
